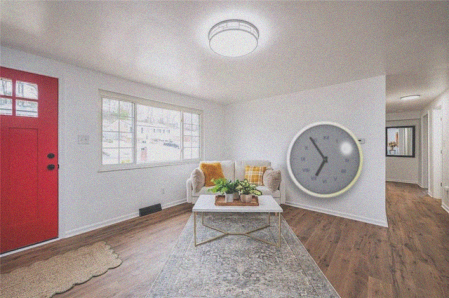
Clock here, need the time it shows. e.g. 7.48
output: 6.54
